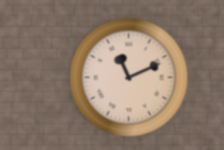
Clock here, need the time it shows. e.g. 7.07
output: 11.11
